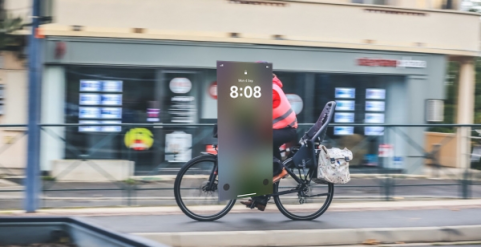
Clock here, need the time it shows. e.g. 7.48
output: 8.08
